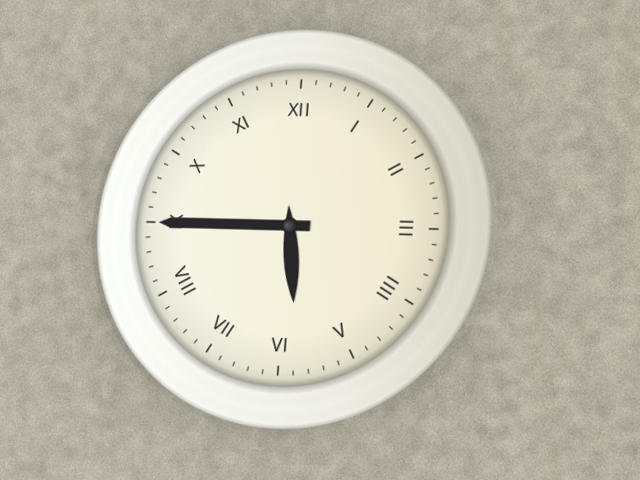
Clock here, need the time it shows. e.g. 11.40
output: 5.45
